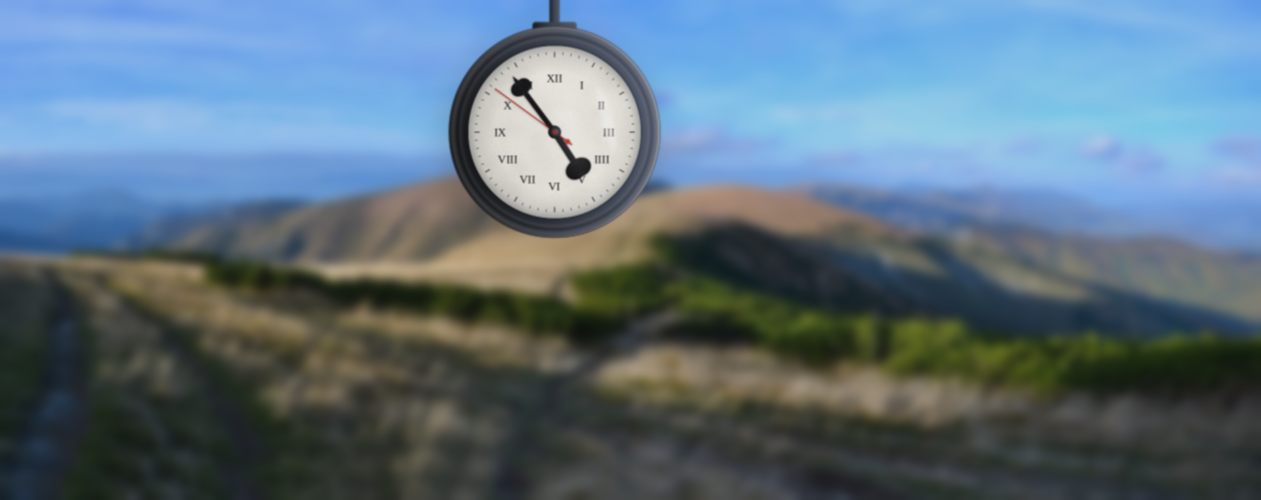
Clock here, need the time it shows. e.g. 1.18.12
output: 4.53.51
